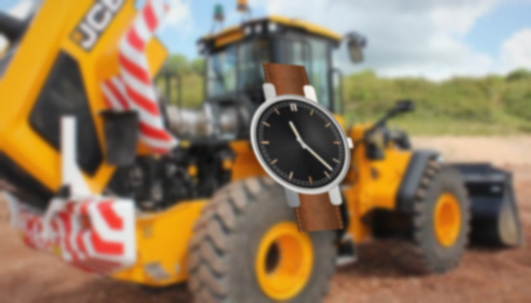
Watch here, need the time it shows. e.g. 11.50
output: 11.23
